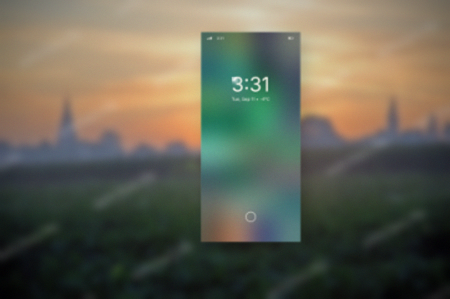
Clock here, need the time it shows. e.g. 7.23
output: 3.31
